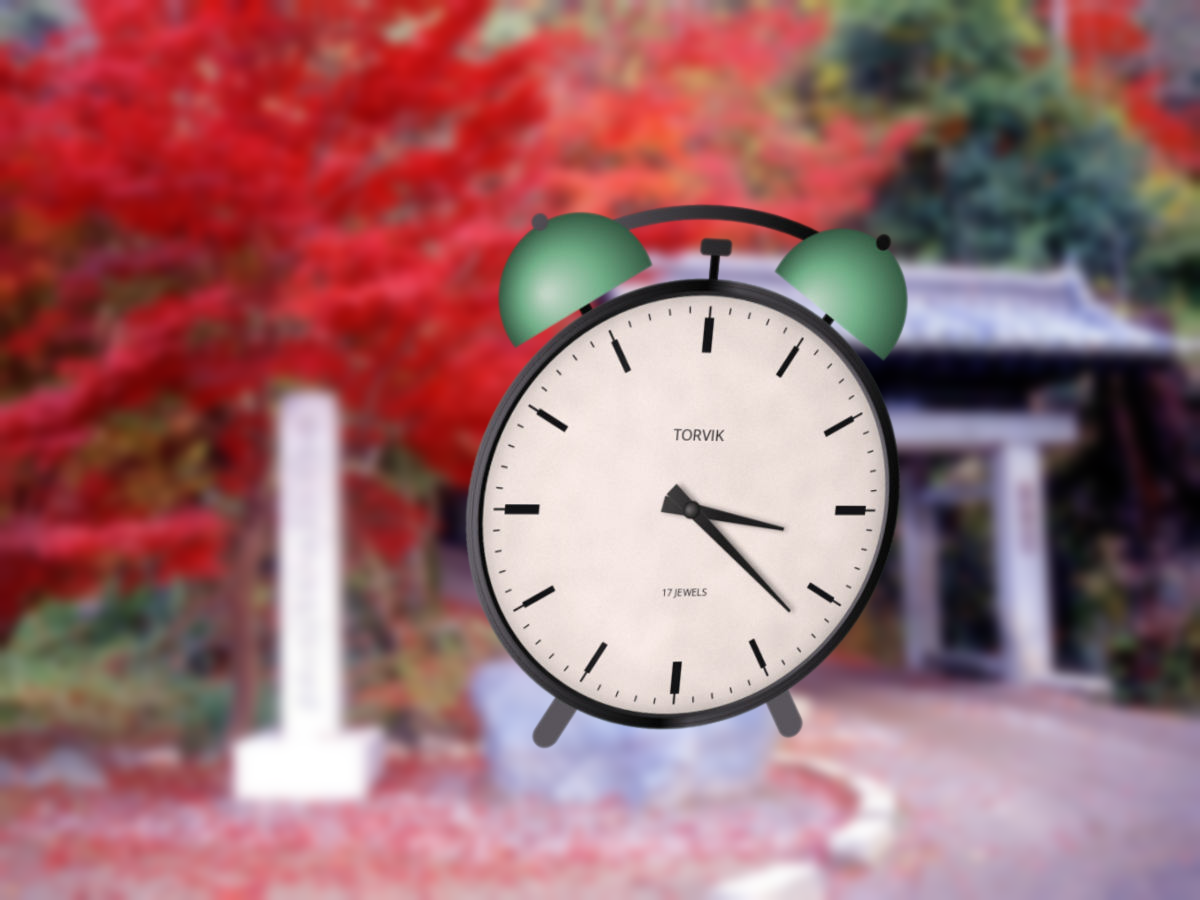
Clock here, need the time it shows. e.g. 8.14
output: 3.22
